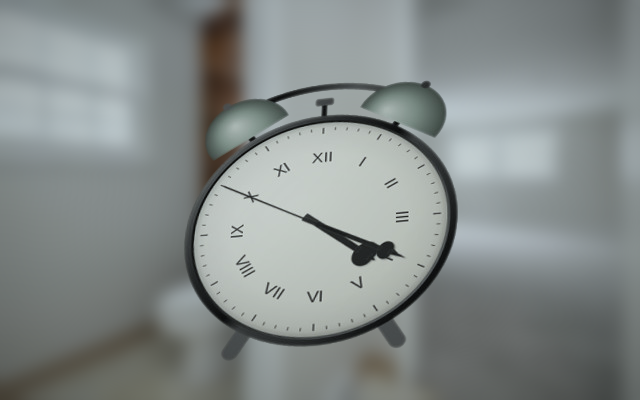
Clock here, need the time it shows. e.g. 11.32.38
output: 4.19.50
